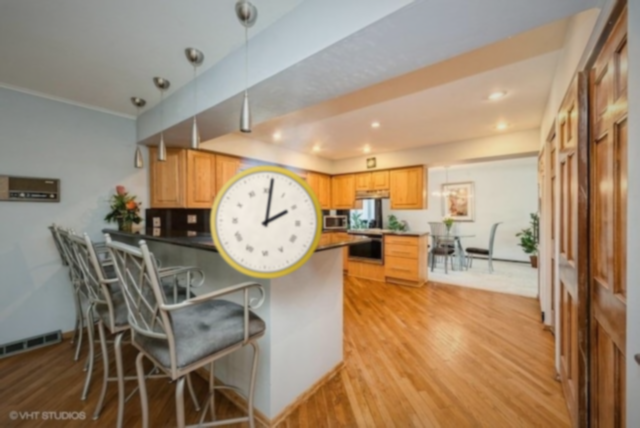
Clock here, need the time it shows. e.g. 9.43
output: 2.01
